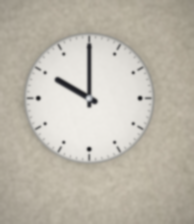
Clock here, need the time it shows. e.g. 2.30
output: 10.00
